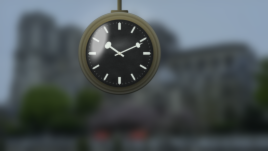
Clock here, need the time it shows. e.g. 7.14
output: 10.11
